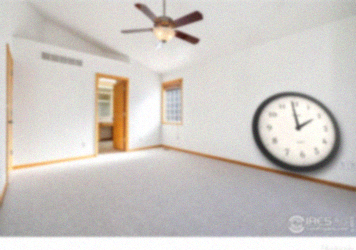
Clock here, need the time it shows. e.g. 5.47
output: 1.59
